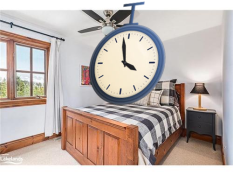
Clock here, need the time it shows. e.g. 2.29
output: 3.58
